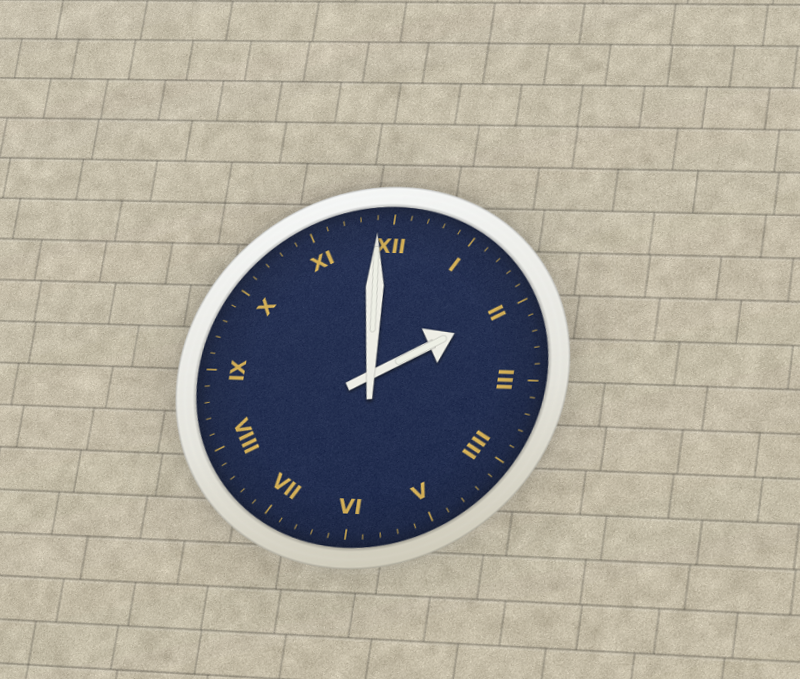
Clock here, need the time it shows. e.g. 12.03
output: 1.59
